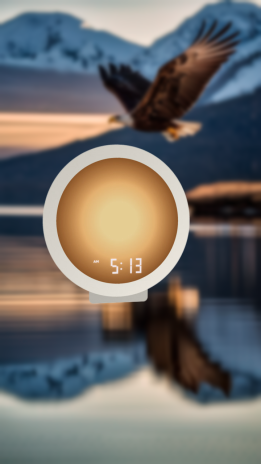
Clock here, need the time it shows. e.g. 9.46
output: 5.13
